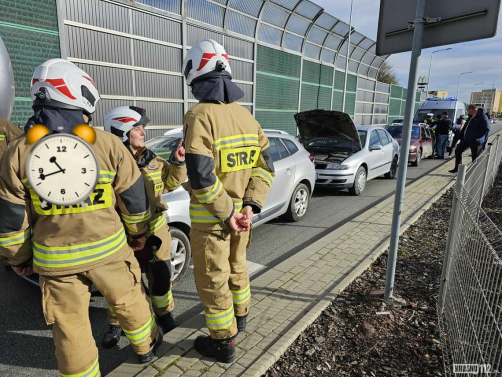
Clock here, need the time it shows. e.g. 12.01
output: 10.42
